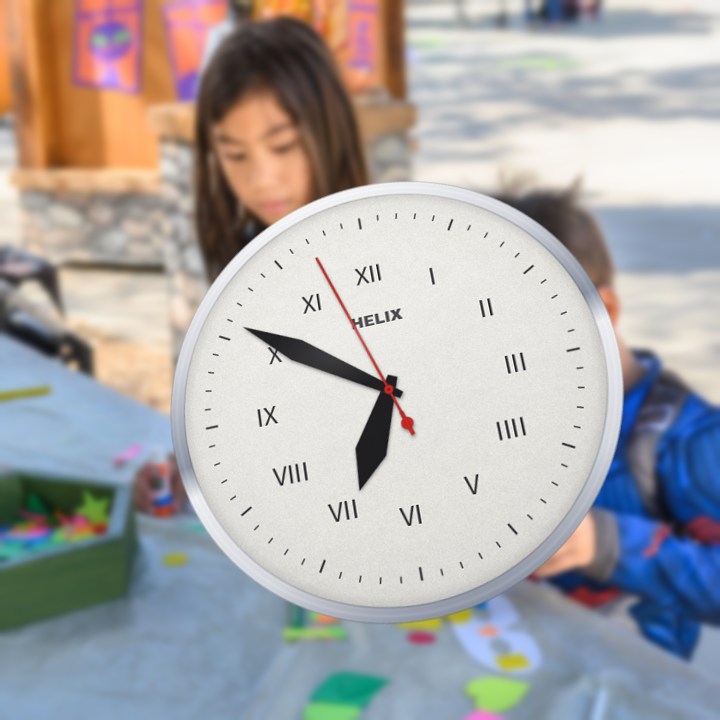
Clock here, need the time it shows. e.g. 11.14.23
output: 6.50.57
